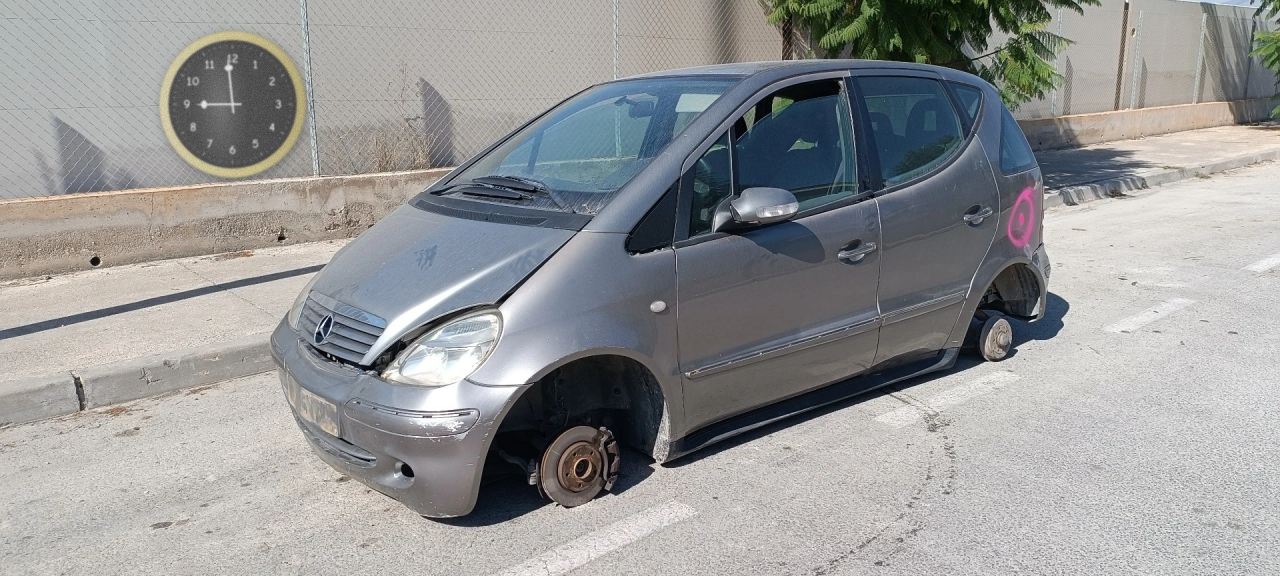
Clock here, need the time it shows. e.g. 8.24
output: 8.59
